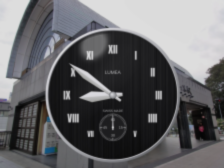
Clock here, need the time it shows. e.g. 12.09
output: 8.51
